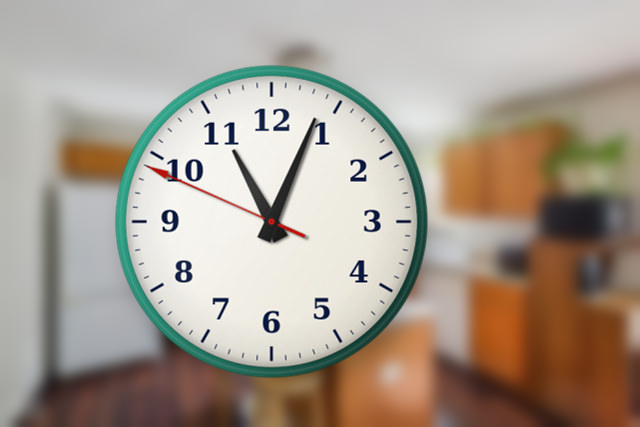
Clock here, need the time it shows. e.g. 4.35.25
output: 11.03.49
